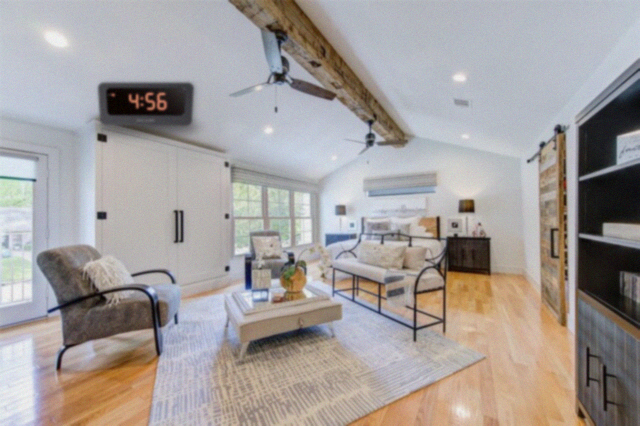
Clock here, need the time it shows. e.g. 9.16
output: 4.56
